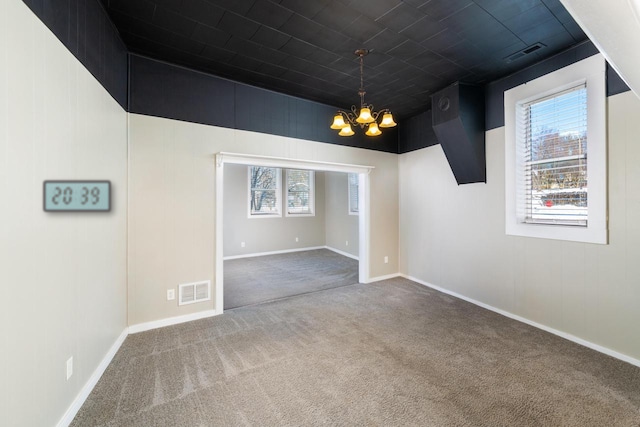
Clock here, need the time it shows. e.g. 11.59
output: 20.39
